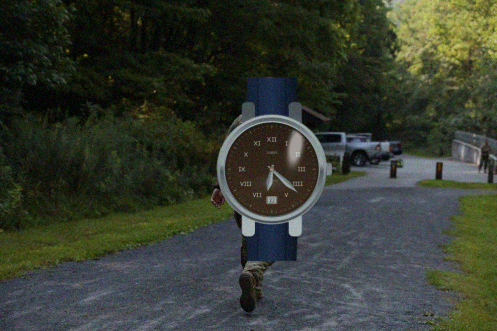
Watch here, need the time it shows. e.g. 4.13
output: 6.22
